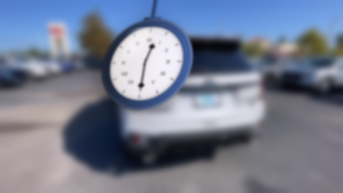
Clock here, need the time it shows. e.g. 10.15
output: 12.30
